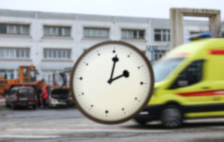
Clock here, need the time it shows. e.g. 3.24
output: 2.01
